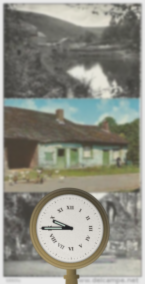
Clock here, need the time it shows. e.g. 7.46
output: 9.45
